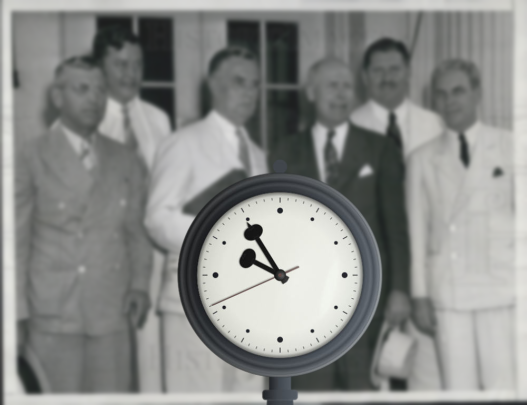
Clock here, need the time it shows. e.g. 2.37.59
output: 9.54.41
